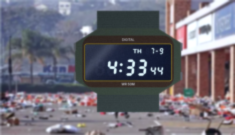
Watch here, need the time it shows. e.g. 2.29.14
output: 4.33.44
